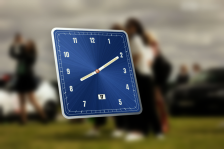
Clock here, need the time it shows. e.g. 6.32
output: 8.10
